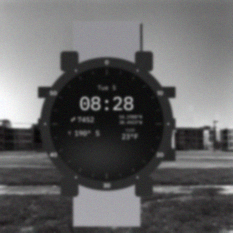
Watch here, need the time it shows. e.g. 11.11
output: 8.28
